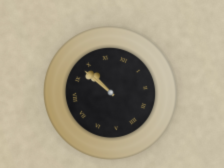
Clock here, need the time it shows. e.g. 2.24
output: 9.48
